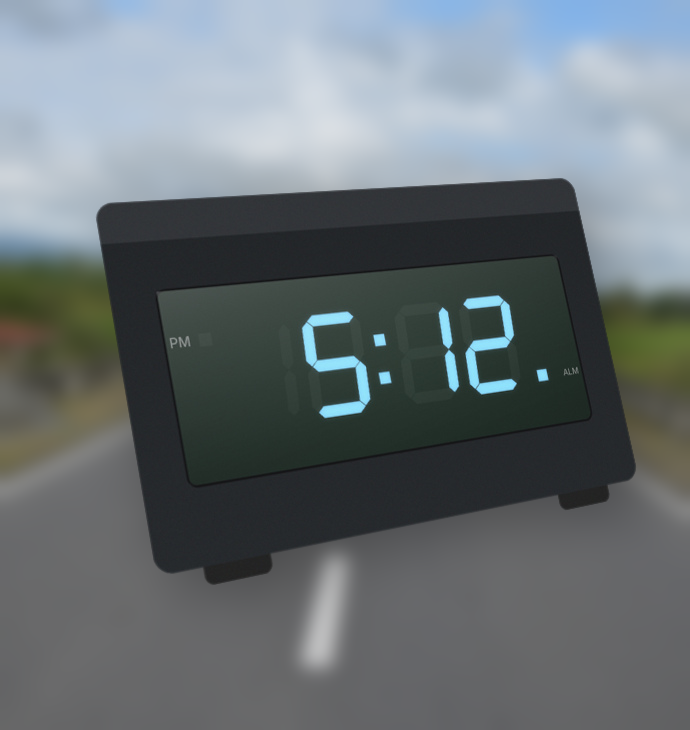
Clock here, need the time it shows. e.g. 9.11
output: 5.12
